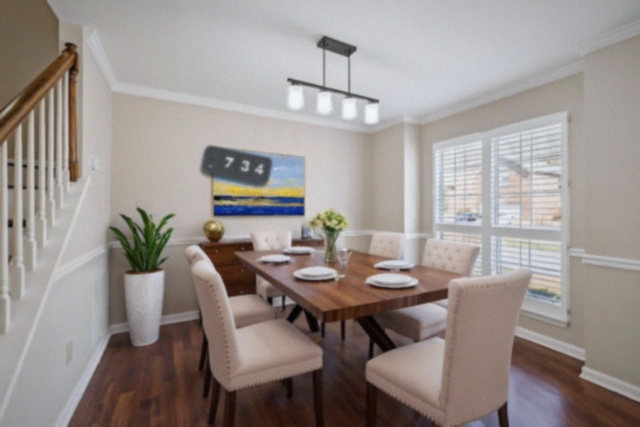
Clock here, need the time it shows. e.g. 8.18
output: 7.34
